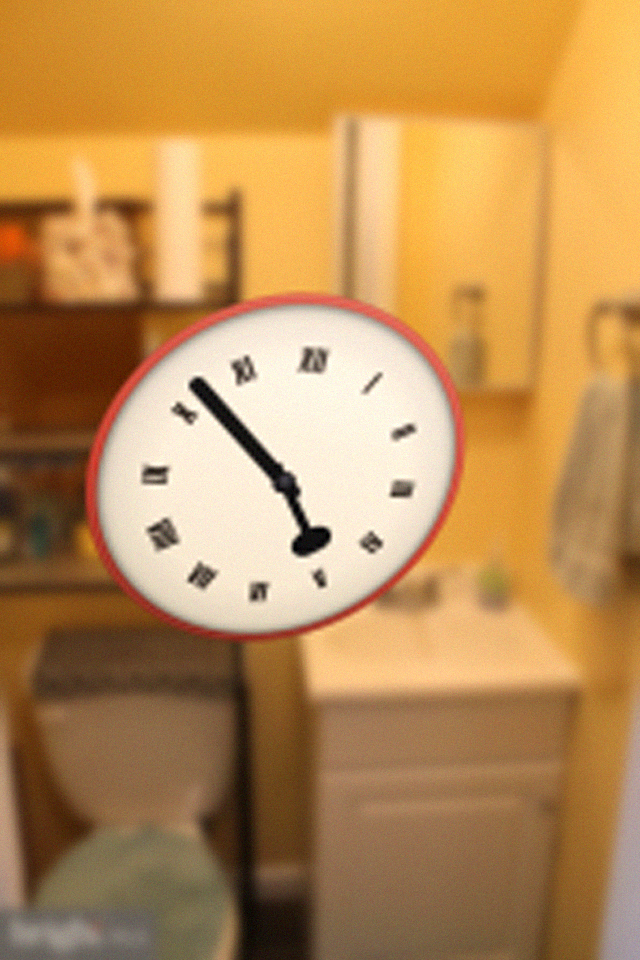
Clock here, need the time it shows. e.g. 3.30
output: 4.52
